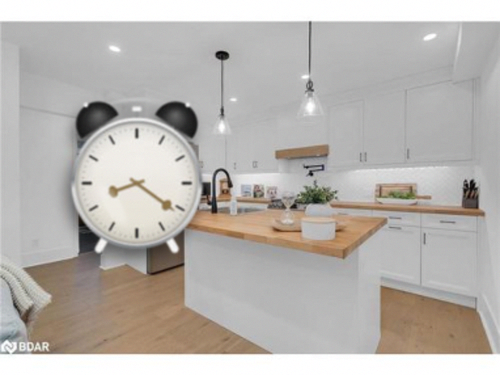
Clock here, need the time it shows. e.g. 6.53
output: 8.21
